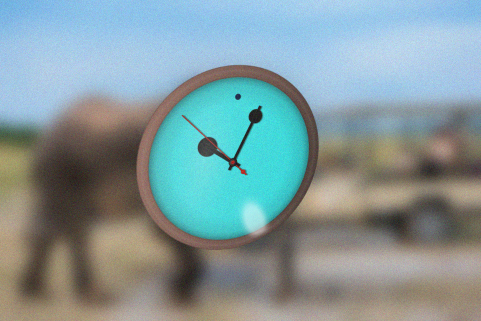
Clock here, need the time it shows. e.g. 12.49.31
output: 10.03.52
